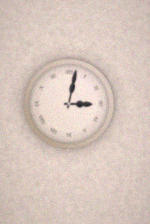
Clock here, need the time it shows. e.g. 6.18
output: 3.02
